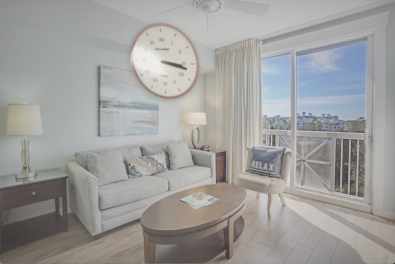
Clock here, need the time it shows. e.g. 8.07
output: 3.17
